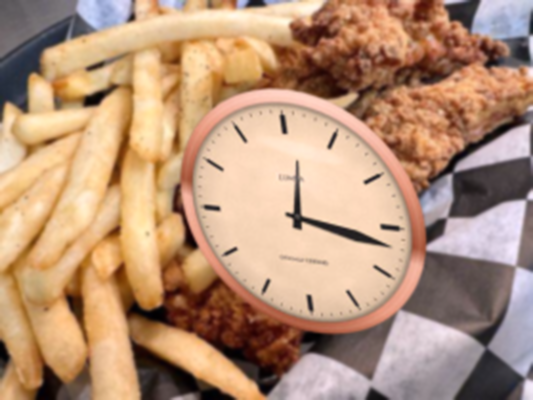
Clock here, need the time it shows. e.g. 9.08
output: 12.17
